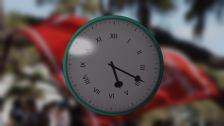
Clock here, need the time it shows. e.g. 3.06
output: 5.19
